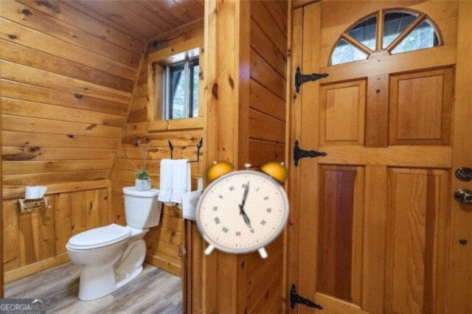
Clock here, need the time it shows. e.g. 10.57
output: 5.01
